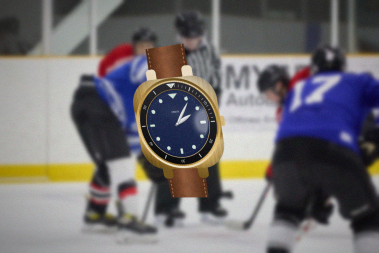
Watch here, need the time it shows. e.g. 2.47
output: 2.06
